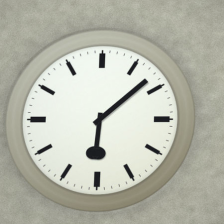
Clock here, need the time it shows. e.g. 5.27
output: 6.08
